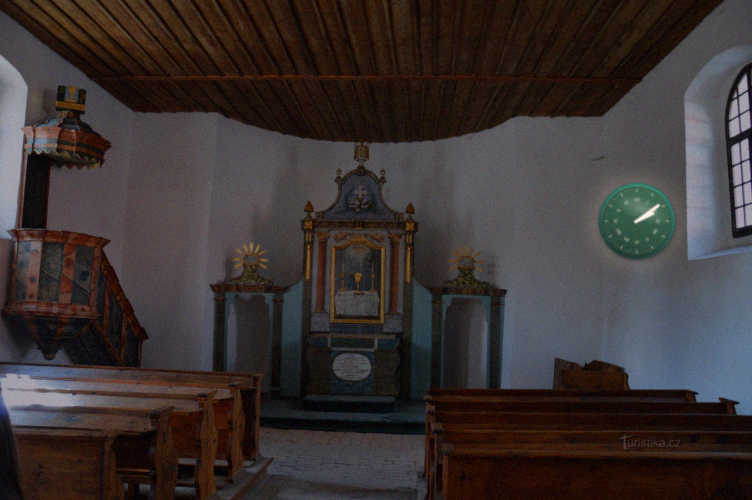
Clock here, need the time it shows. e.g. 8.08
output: 2.09
